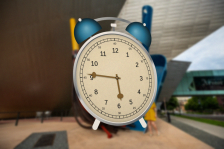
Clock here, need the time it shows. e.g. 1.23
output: 5.46
